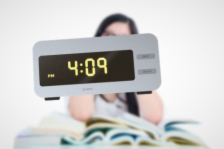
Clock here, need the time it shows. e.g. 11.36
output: 4.09
